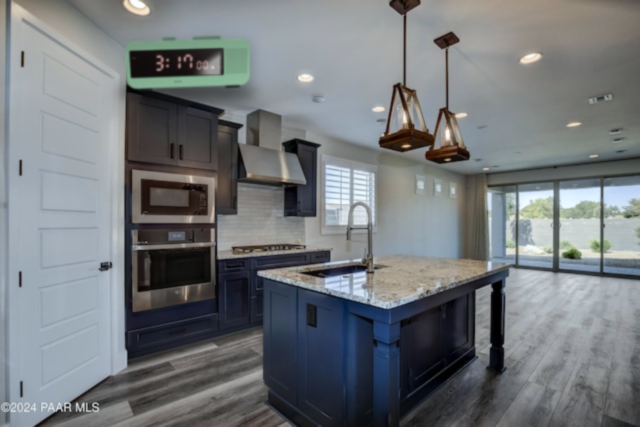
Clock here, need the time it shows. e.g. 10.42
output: 3.17
